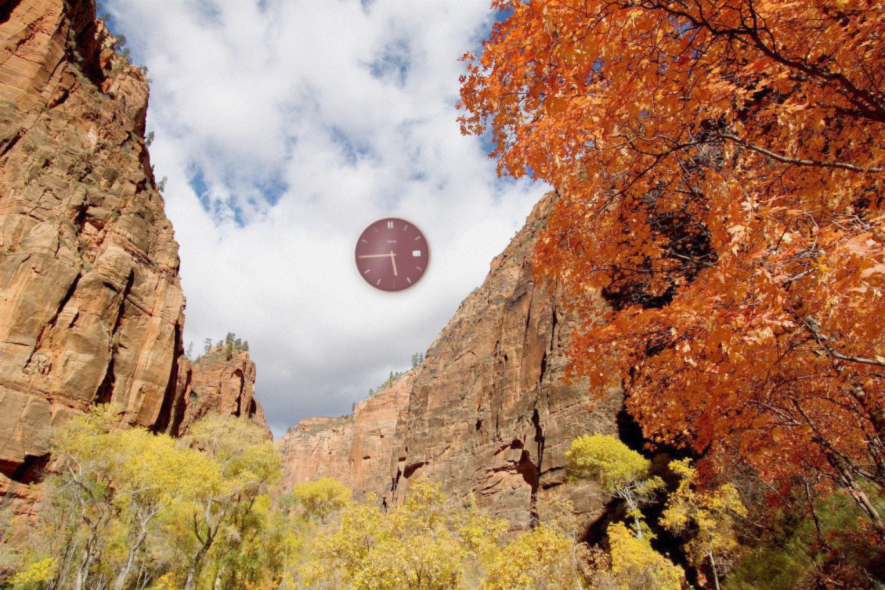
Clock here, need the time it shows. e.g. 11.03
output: 5.45
